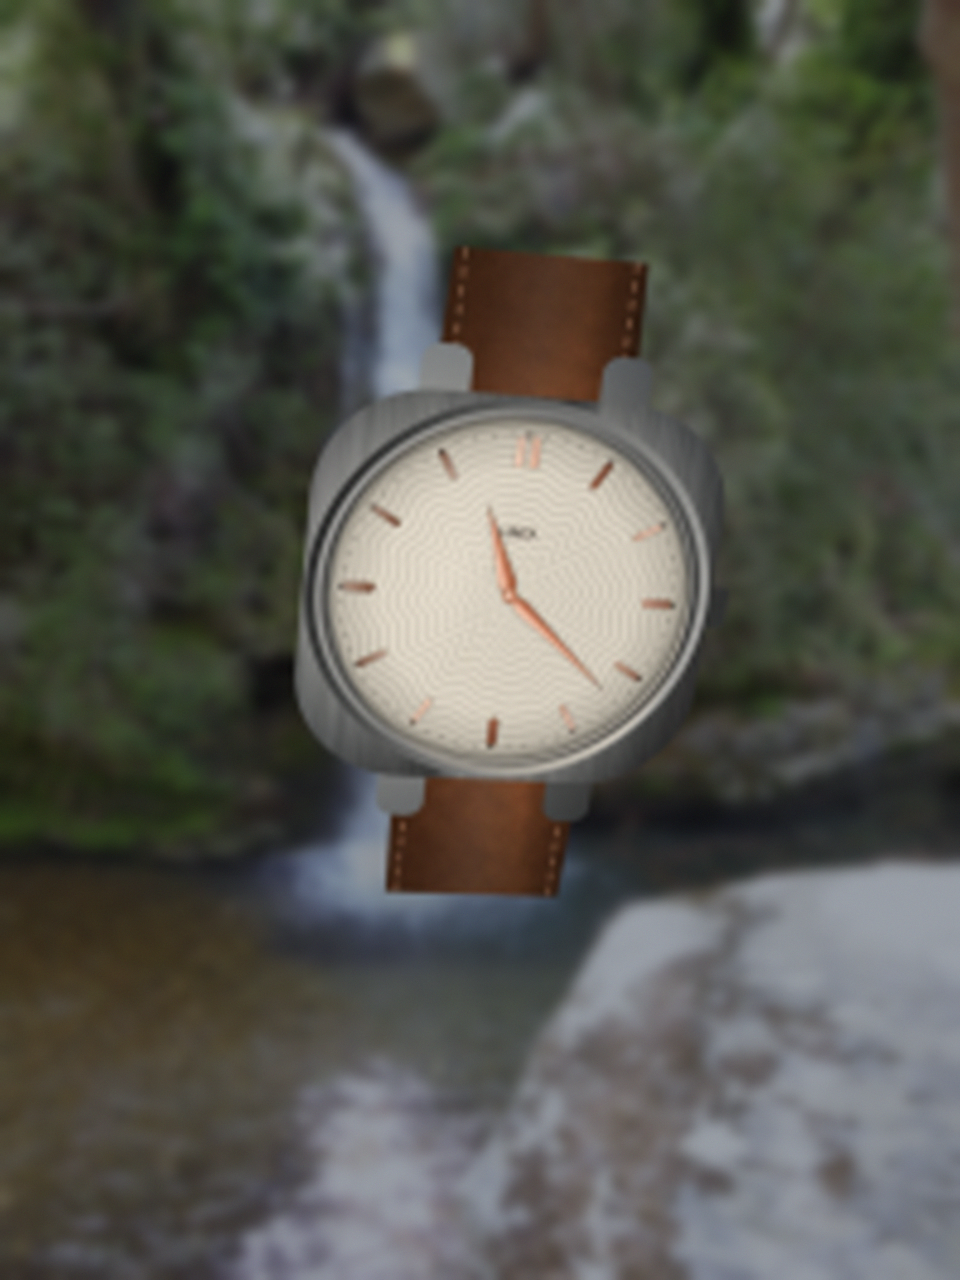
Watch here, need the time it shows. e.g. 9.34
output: 11.22
